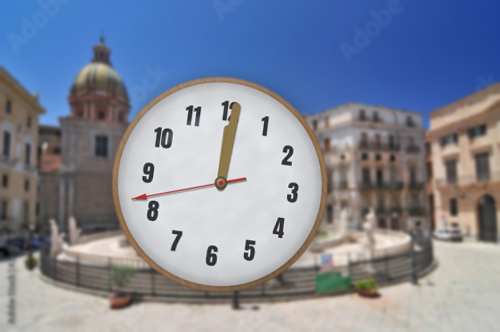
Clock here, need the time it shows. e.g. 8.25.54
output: 12.00.42
